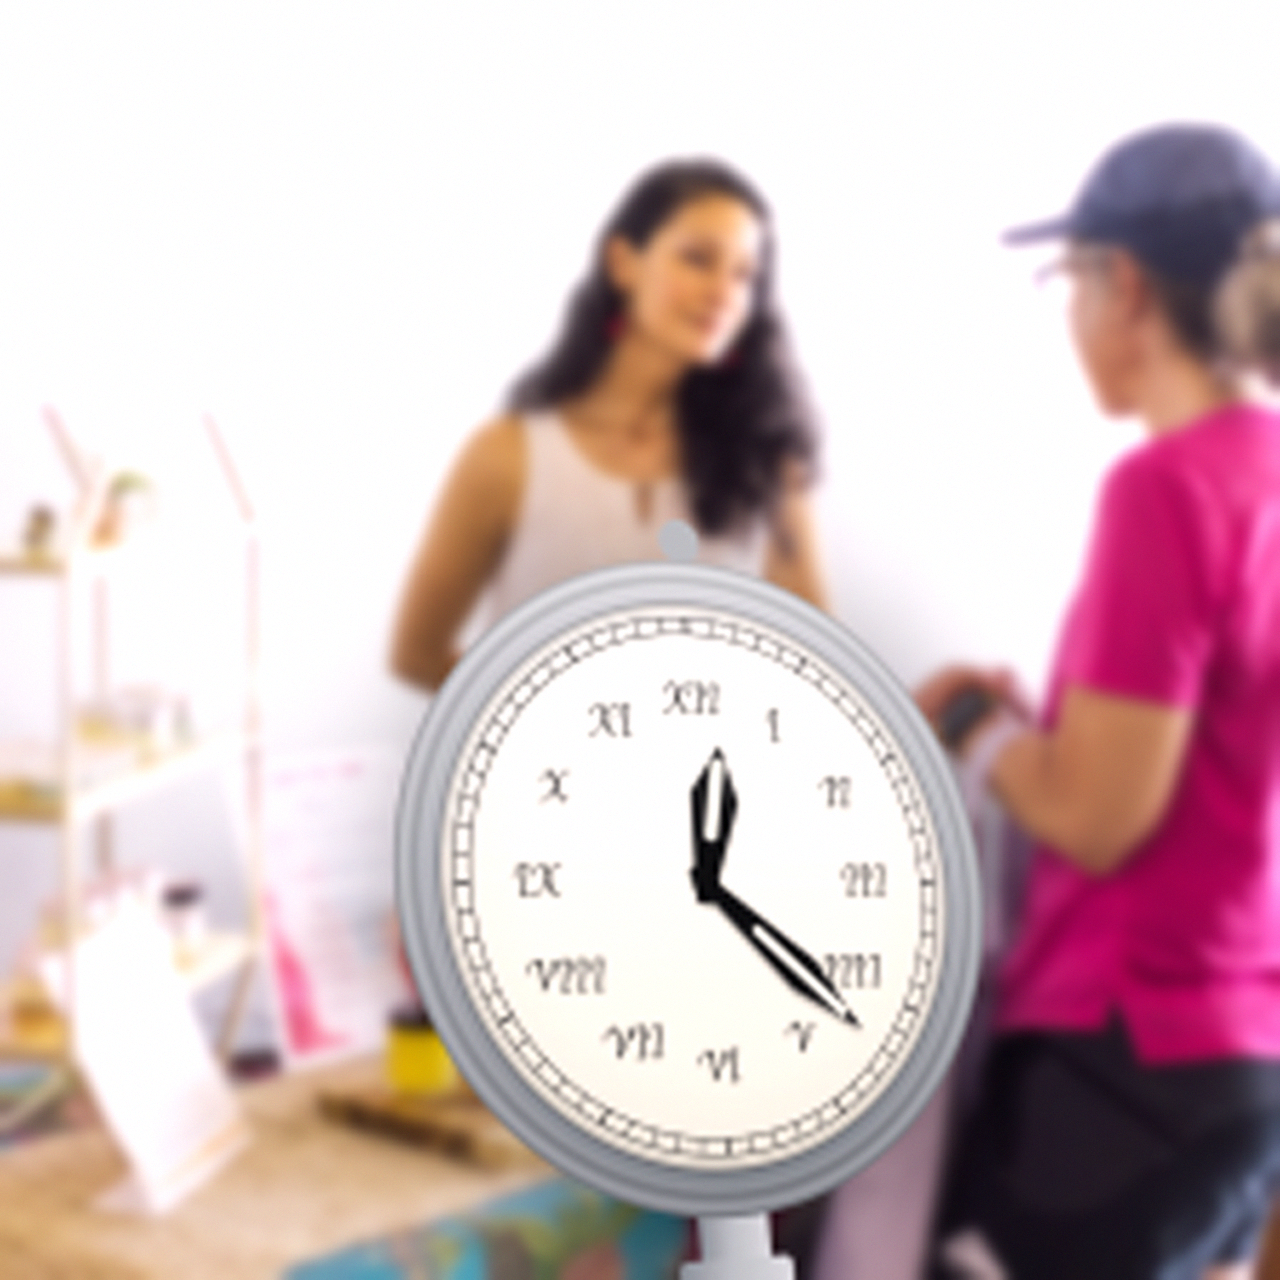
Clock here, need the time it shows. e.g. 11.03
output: 12.22
